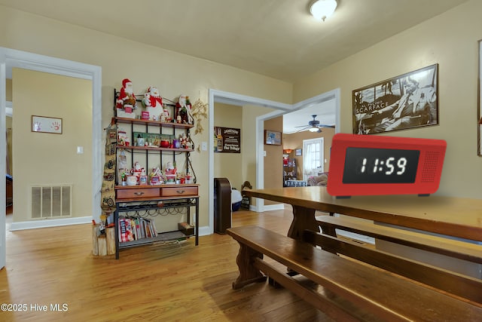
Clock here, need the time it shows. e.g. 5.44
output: 11.59
